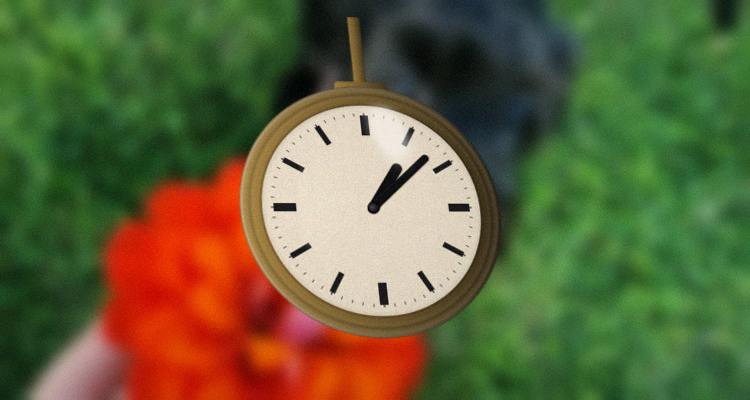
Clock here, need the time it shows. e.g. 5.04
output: 1.08
